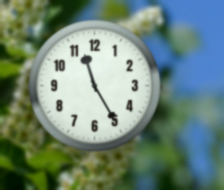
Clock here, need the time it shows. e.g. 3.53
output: 11.25
